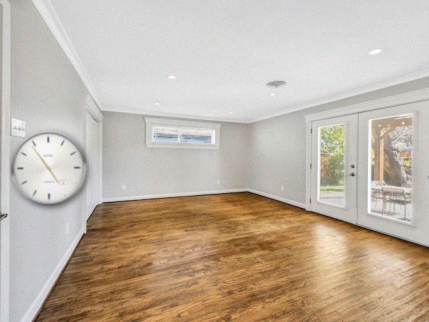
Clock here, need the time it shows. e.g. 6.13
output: 4.54
